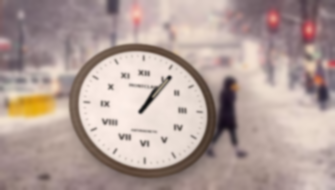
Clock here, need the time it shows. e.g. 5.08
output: 1.06
